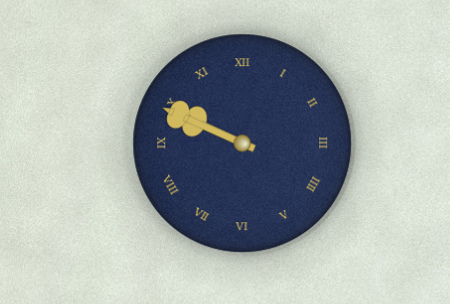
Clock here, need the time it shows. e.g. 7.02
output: 9.49
